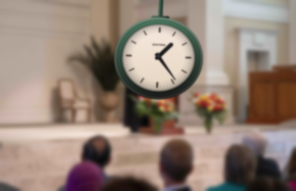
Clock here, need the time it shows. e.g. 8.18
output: 1.24
